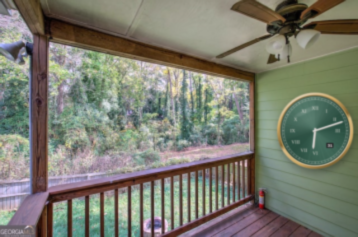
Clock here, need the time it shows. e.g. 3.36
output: 6.12
